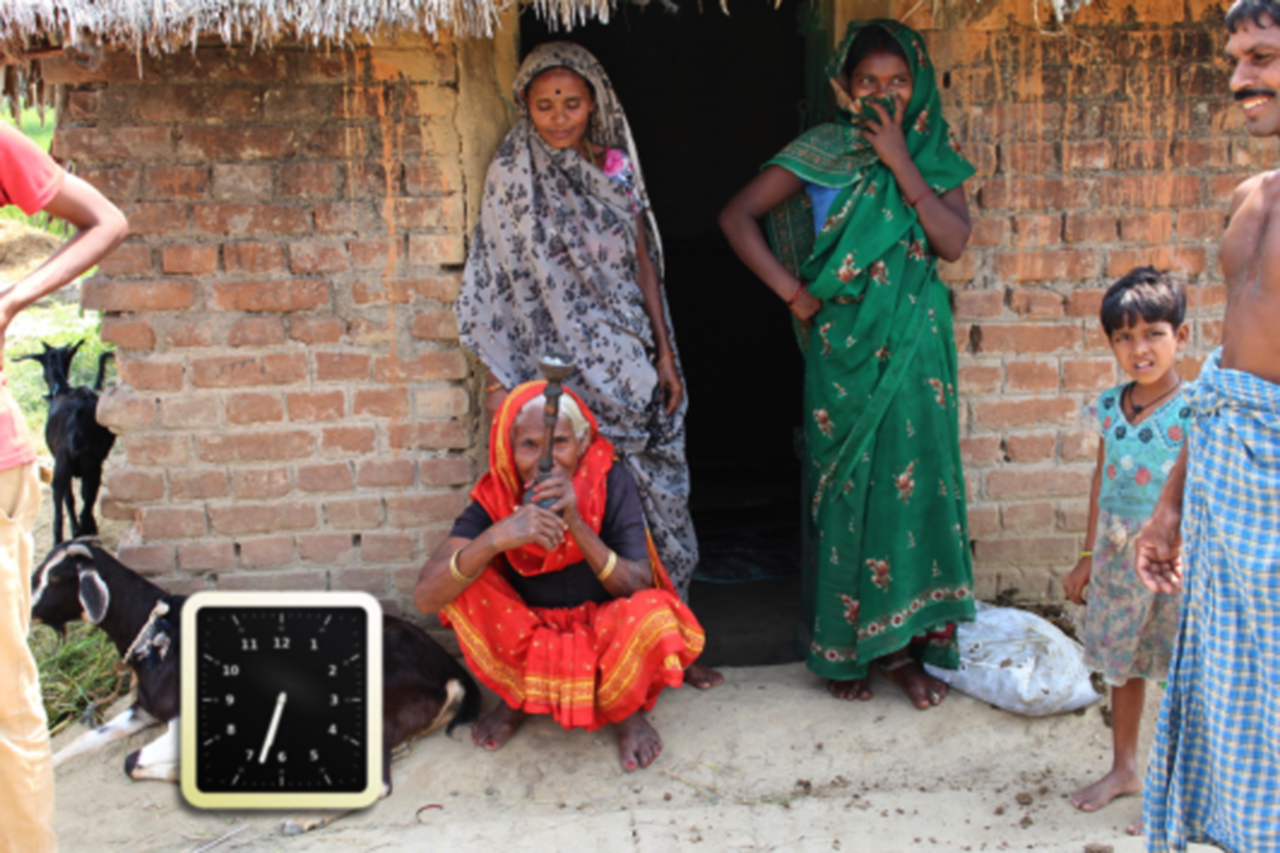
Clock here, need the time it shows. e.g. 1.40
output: 6.33
